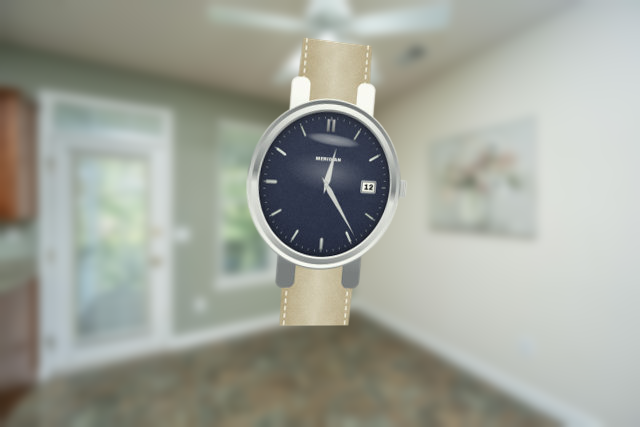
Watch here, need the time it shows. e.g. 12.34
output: 12.24
